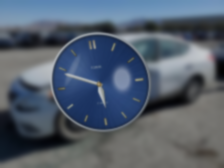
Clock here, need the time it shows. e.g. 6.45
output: 5.49
